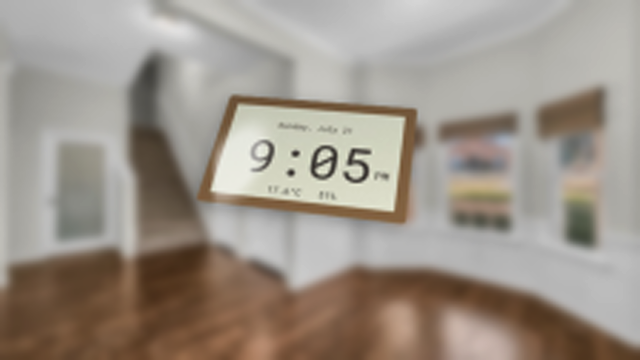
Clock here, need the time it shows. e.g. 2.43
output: 9.05
